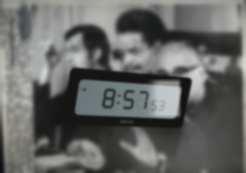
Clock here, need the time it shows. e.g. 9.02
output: 8.57
